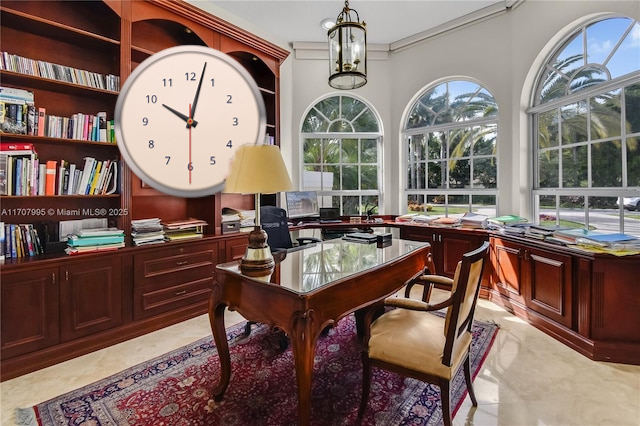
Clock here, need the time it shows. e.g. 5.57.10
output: 10.02.30
